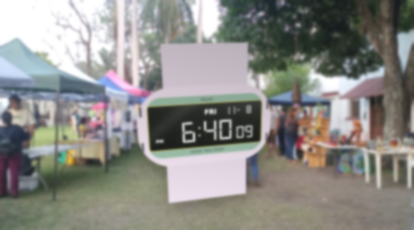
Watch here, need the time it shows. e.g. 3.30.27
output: 6.40.09
